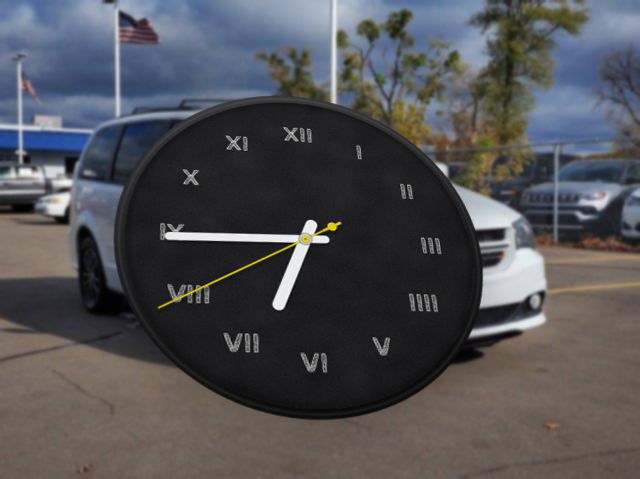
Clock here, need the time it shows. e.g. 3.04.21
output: 6.44.40
